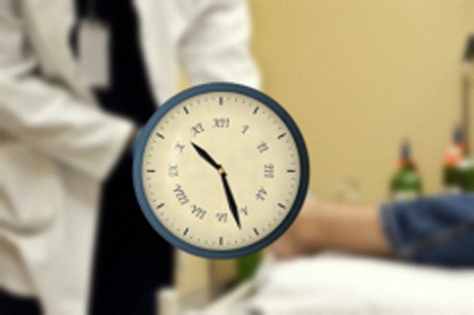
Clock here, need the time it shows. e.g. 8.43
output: 10.27
